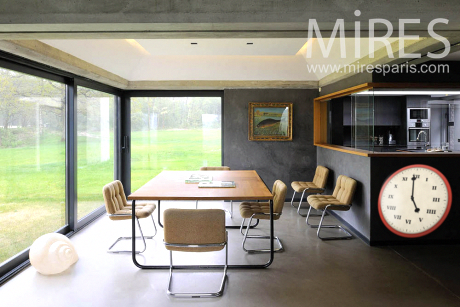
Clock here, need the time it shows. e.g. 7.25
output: 4.59
